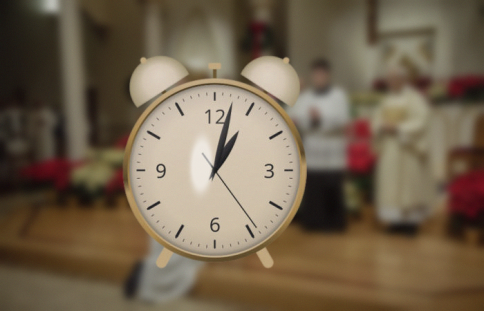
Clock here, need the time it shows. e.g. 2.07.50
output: 1.02.24
